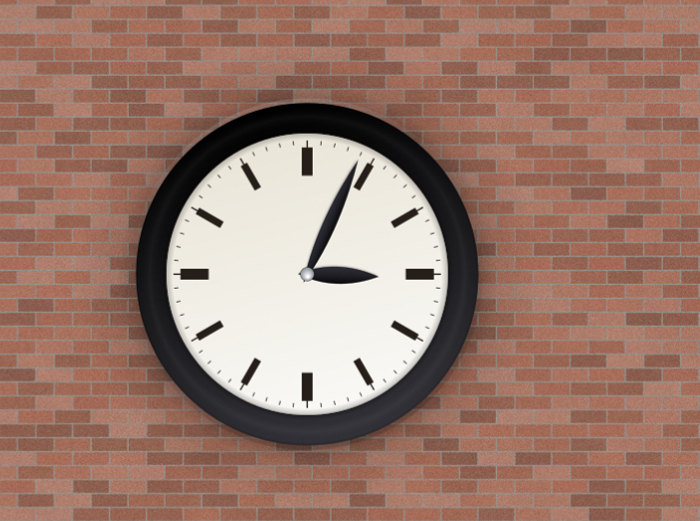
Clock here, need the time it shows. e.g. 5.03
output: 3.04
